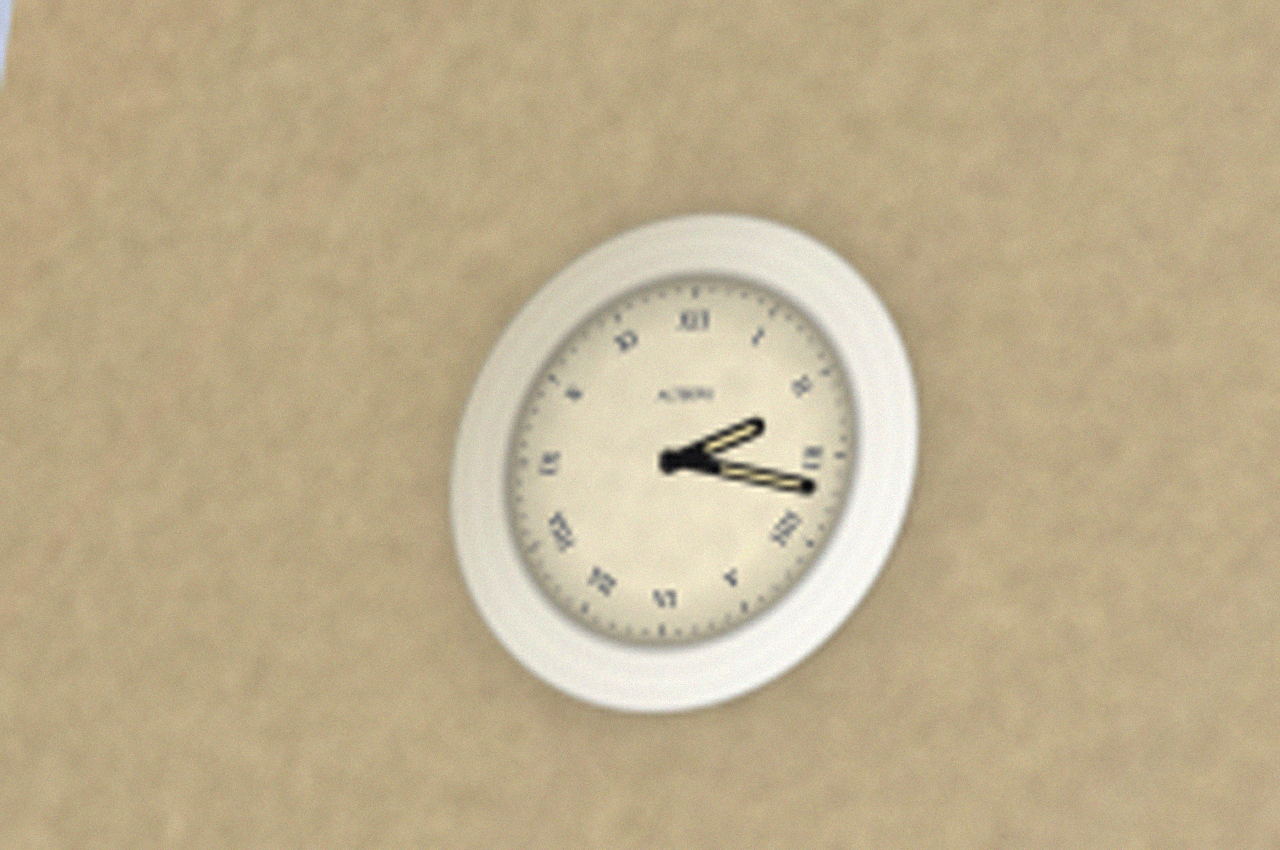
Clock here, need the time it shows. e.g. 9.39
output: 2.17
